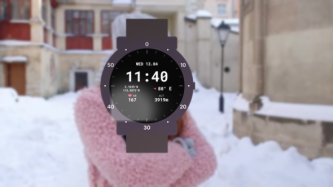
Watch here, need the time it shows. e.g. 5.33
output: 11.40
